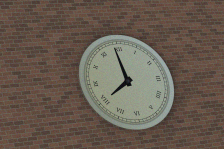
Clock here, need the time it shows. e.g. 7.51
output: 7.59
